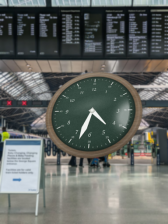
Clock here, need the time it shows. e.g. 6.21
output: 4.33
